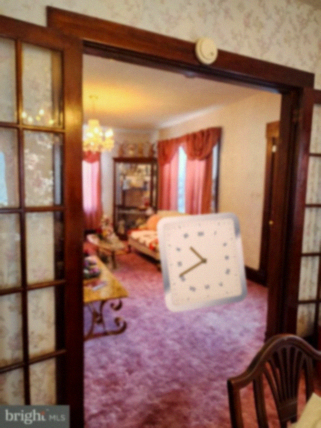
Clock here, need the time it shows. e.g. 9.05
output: 10.41
